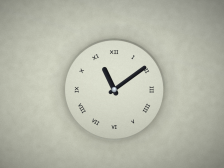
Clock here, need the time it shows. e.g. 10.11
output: 11.09
